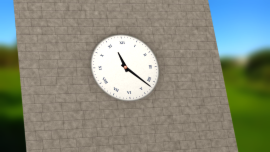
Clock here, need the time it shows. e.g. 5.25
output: 11.22
